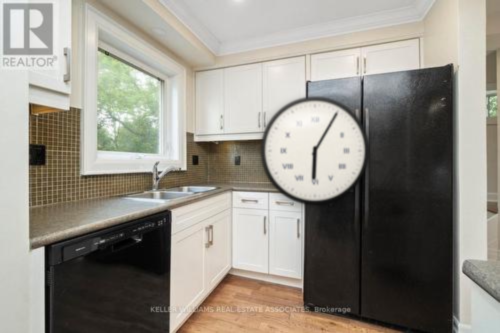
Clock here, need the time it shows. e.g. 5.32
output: 6.05
